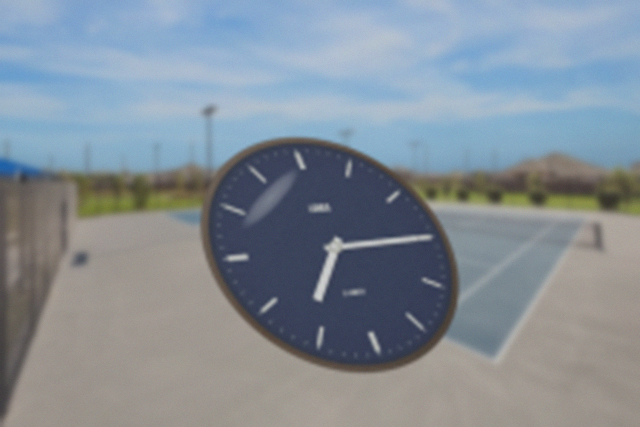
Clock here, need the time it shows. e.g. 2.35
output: 7.15
